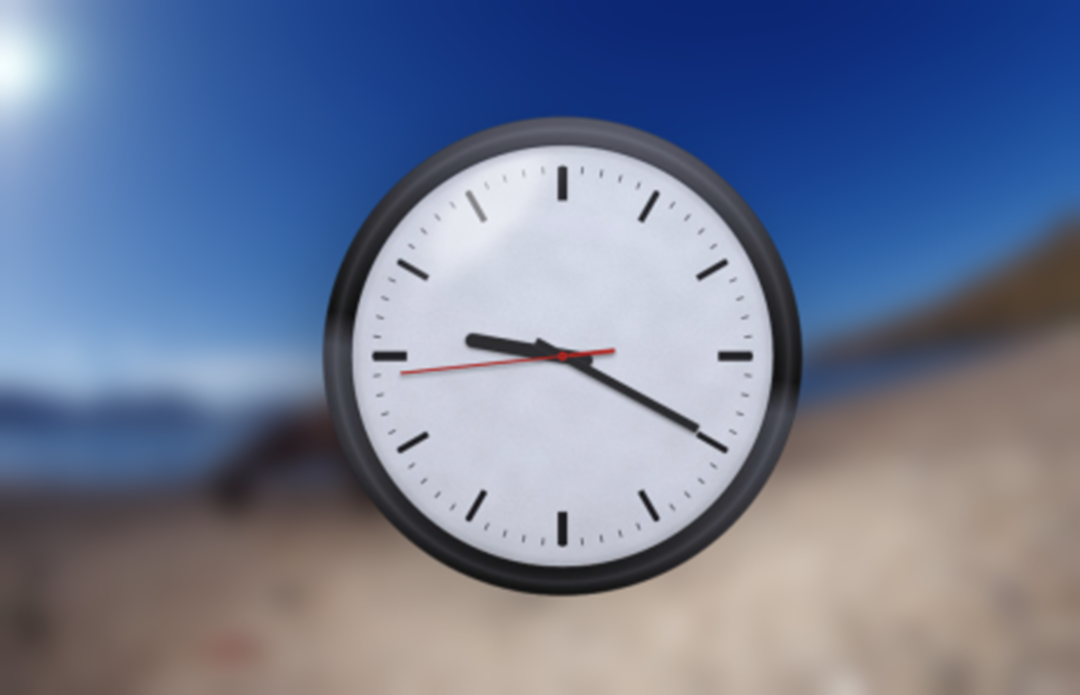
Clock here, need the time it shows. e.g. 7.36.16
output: 9.19.44
